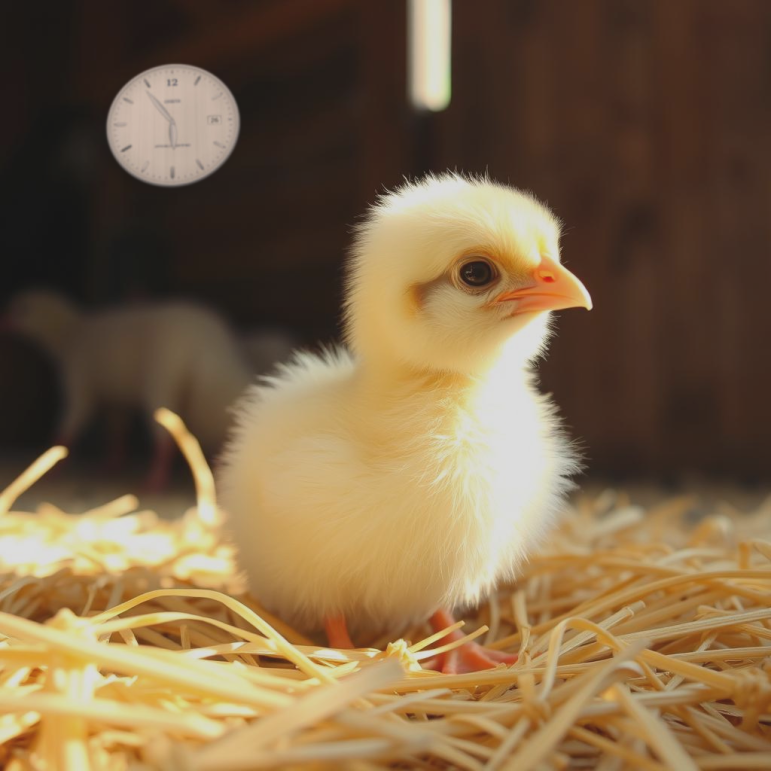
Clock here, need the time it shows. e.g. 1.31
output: 5.54
